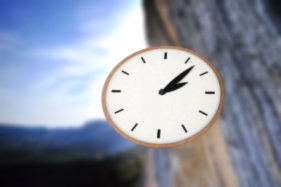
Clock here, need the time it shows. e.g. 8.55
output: 2.07
